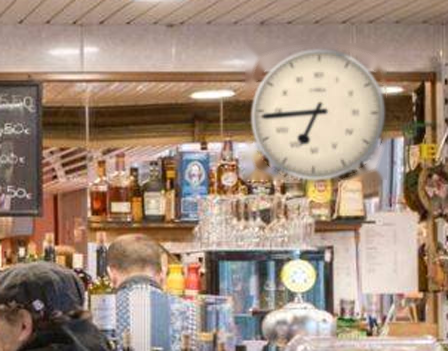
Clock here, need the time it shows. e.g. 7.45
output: 6.44
